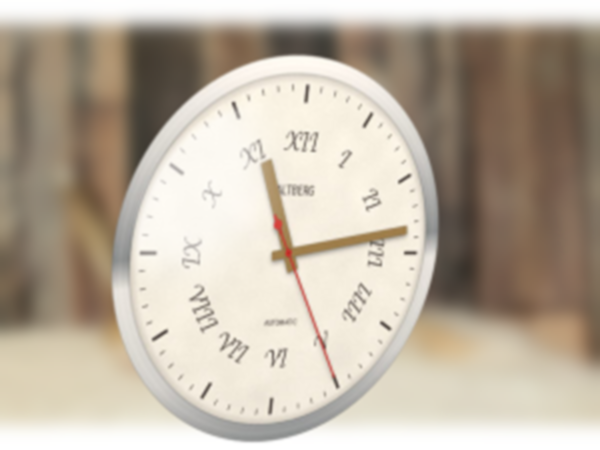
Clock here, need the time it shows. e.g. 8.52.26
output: 11.13.25
